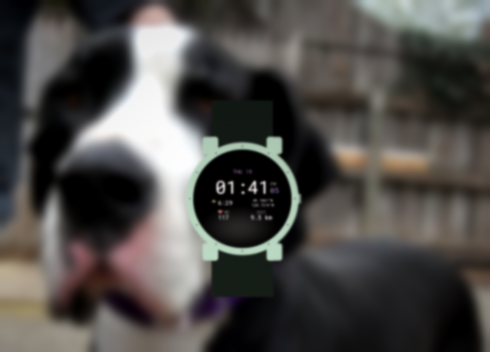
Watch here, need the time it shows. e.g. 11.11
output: 1.41
